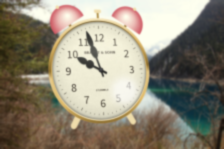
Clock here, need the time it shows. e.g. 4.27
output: 9.57
